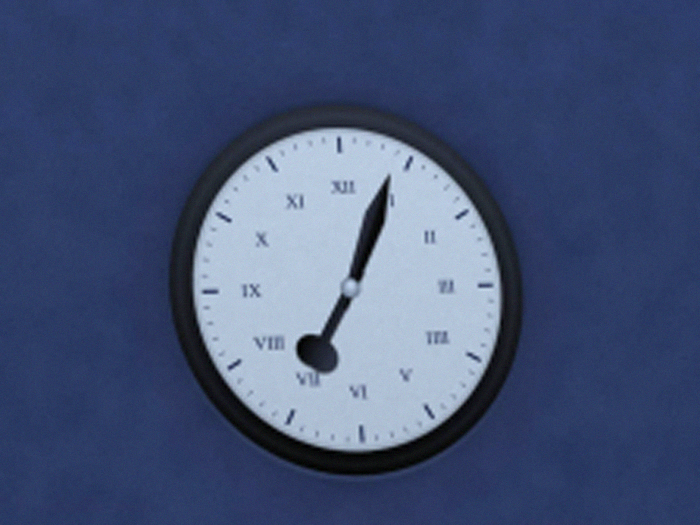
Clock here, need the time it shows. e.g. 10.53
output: 7.04
